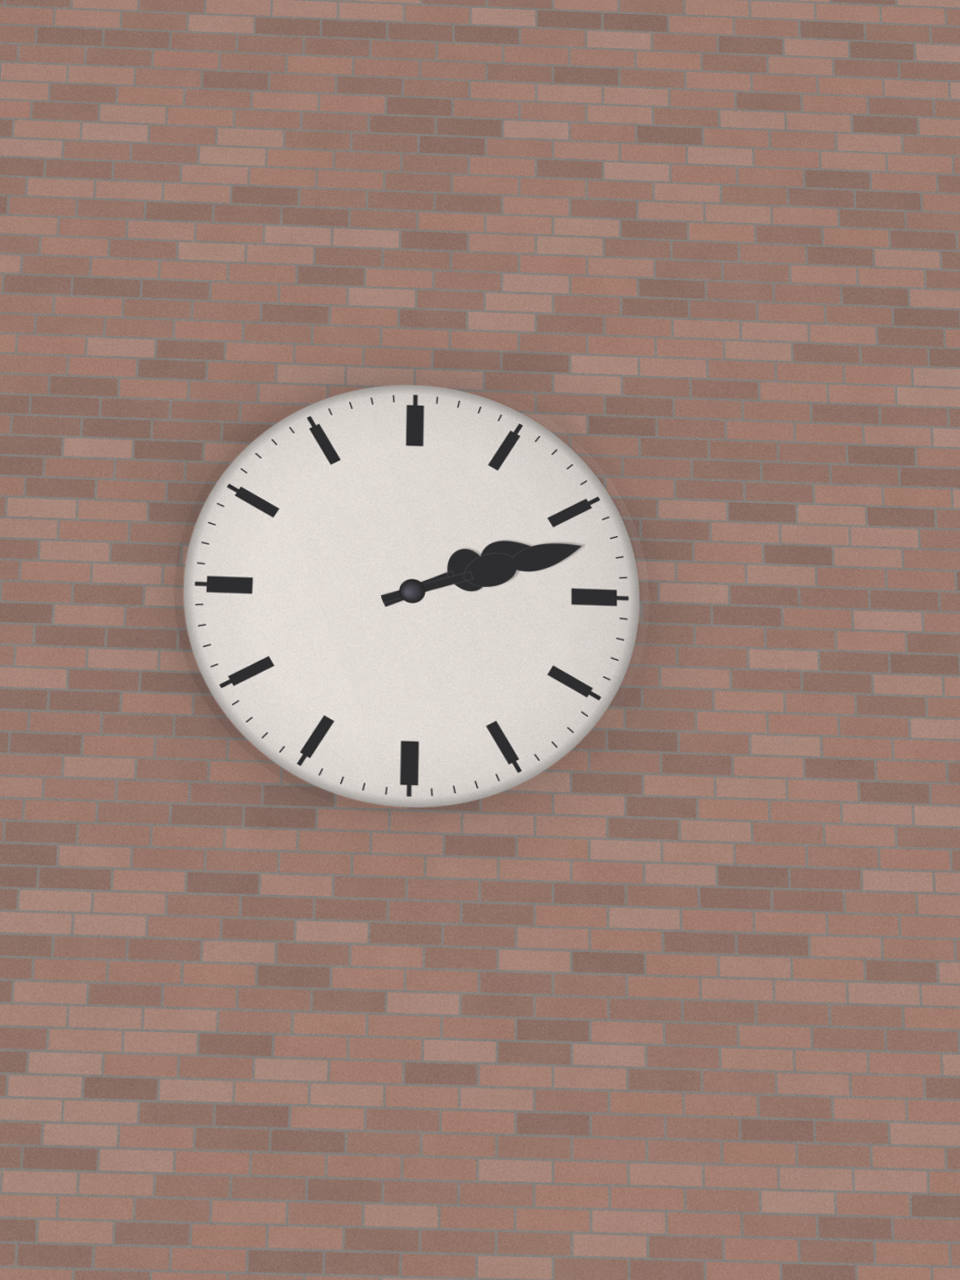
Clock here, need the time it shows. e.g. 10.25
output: 2.12
